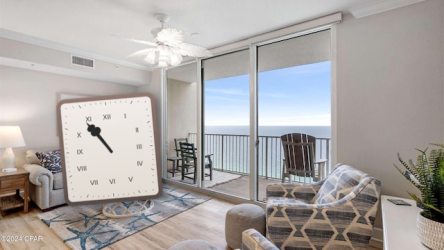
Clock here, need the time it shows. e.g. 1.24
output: 10.54
